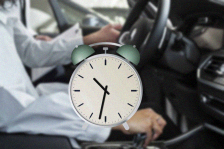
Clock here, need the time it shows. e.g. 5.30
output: 10.32
